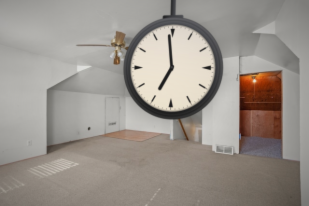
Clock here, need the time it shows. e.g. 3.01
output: 6.59
